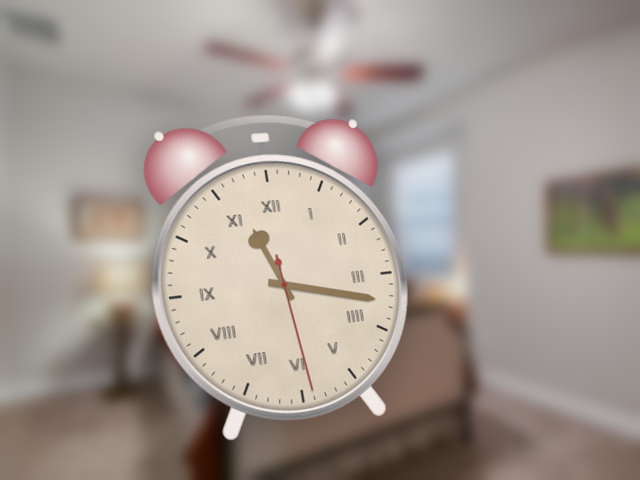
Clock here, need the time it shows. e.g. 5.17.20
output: 11.17.29
